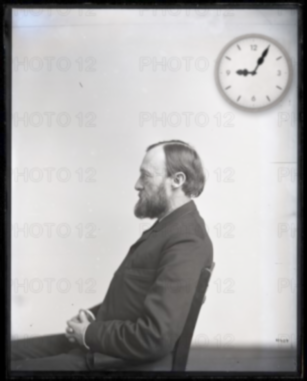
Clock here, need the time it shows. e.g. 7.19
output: 9.05
